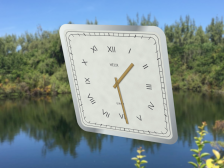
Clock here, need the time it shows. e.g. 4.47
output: 1.29
